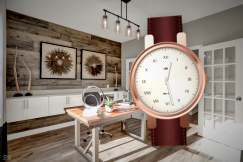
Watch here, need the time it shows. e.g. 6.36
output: 12.28
